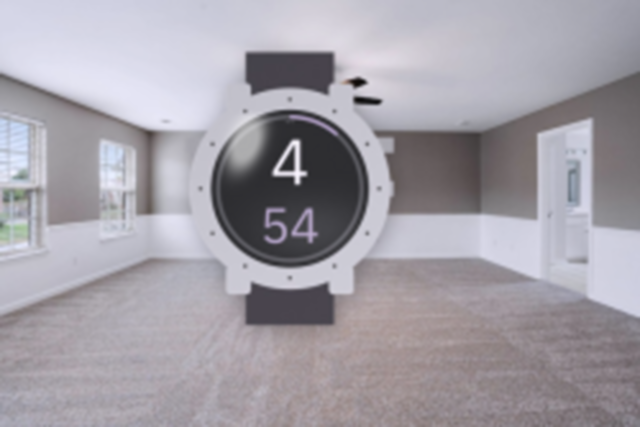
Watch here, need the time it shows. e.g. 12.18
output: 4.54
